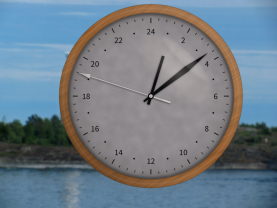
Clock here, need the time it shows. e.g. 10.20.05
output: 1.08.48
